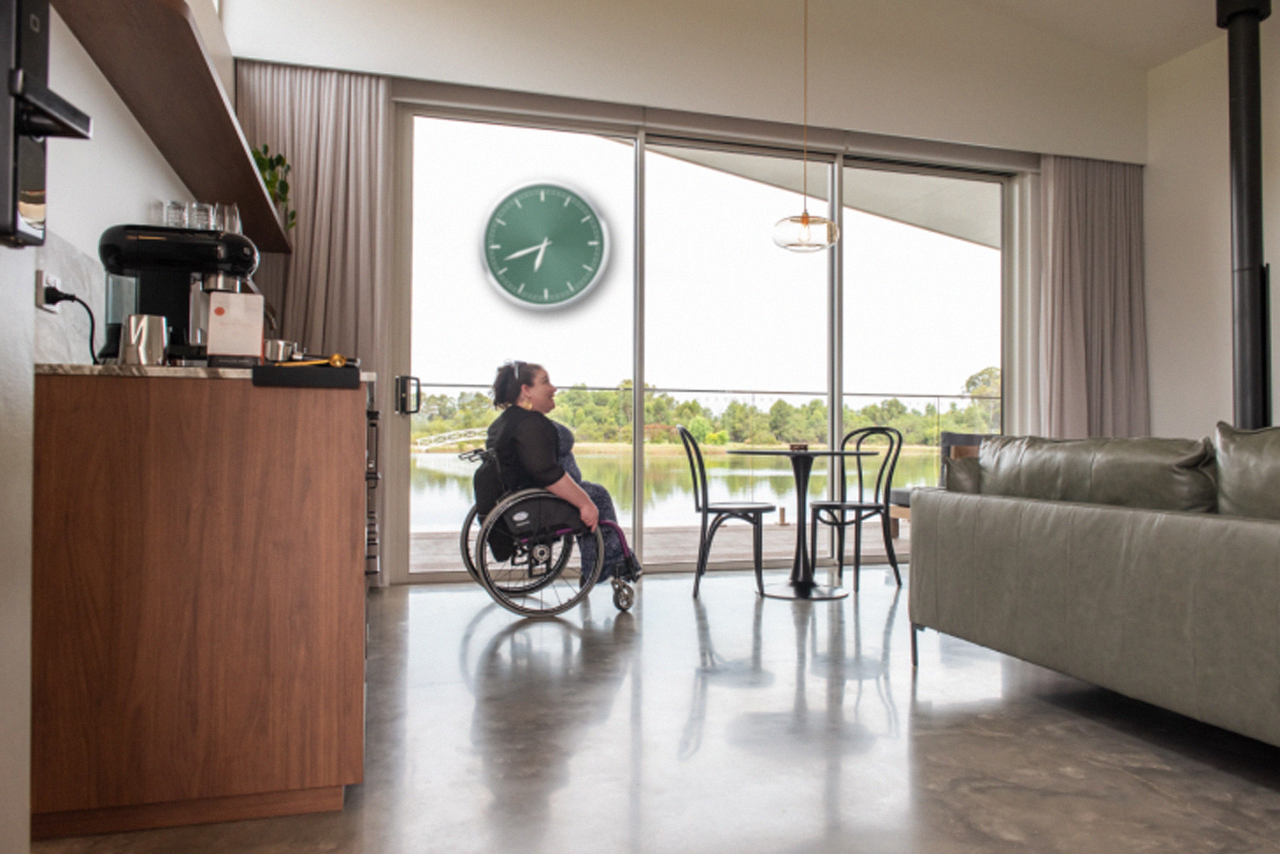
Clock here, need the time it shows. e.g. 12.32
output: 6.42
